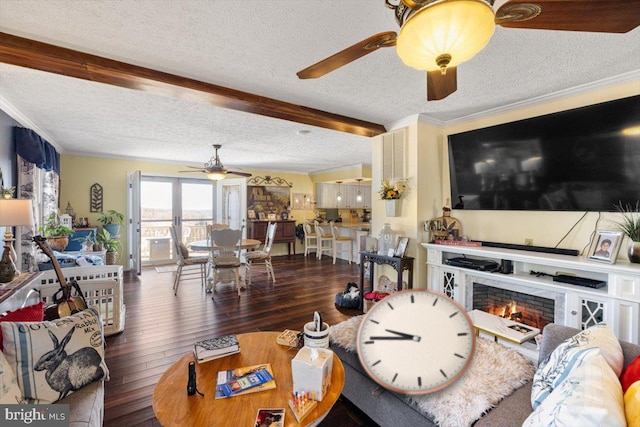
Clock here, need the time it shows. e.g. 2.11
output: 9.46
